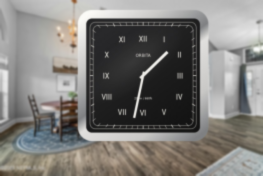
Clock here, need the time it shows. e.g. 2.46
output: 1.32
